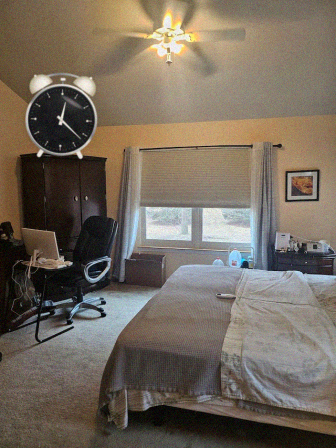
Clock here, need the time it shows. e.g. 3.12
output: 12.22
